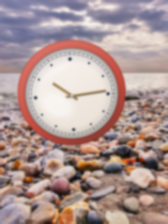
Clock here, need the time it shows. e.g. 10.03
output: 10.14
